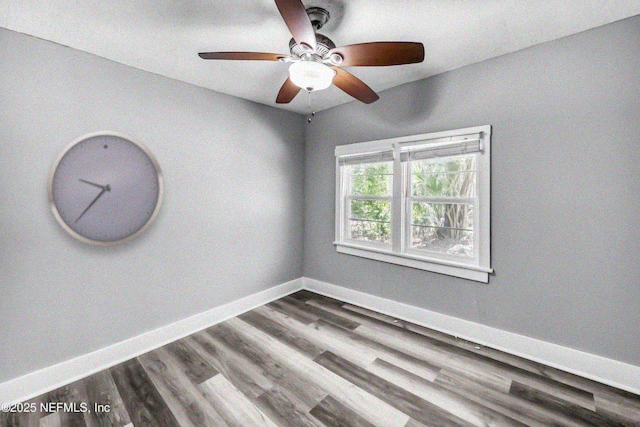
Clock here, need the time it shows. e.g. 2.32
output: 9.37
